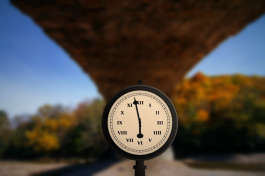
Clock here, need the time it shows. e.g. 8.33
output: 5.58
